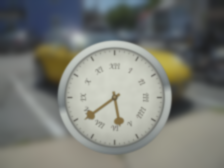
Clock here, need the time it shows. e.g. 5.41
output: 5.39
